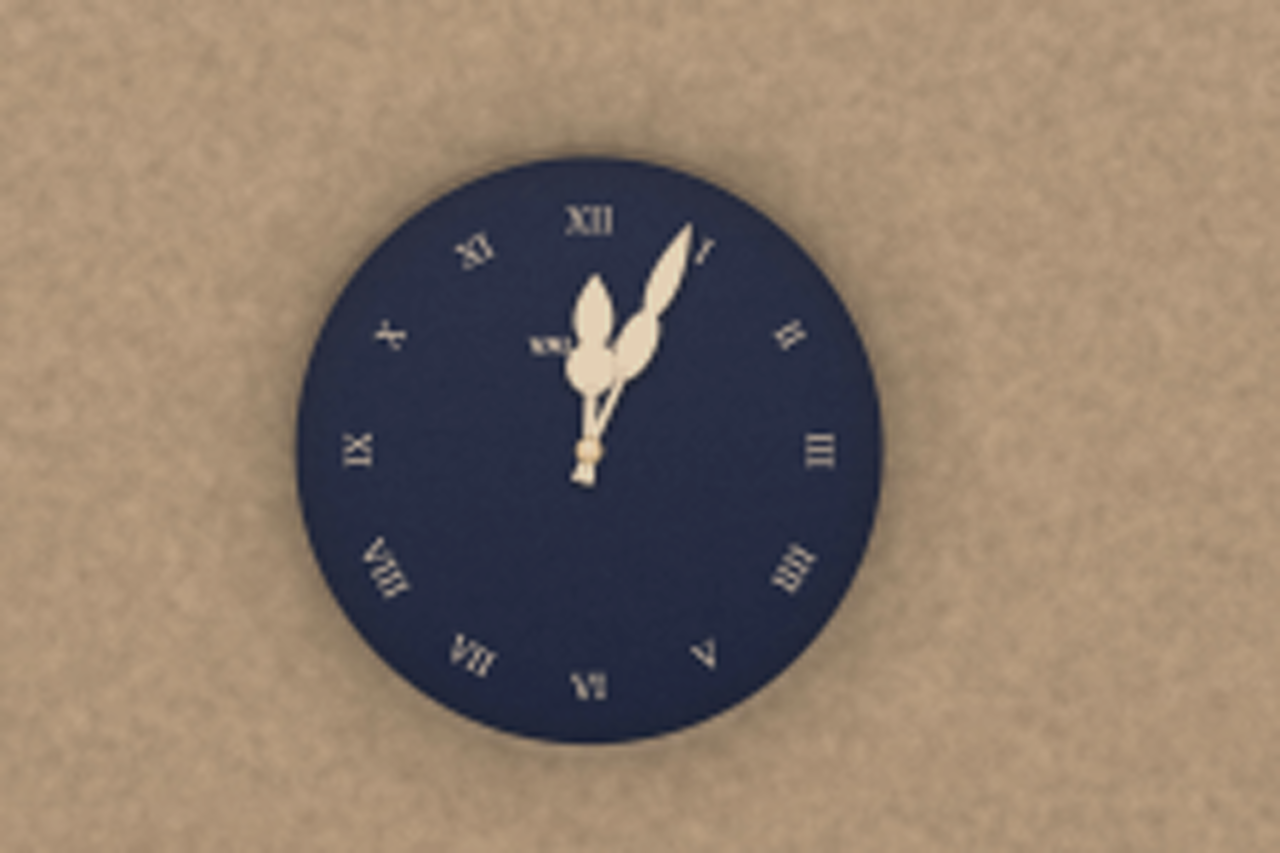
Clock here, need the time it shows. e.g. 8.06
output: 12.04
